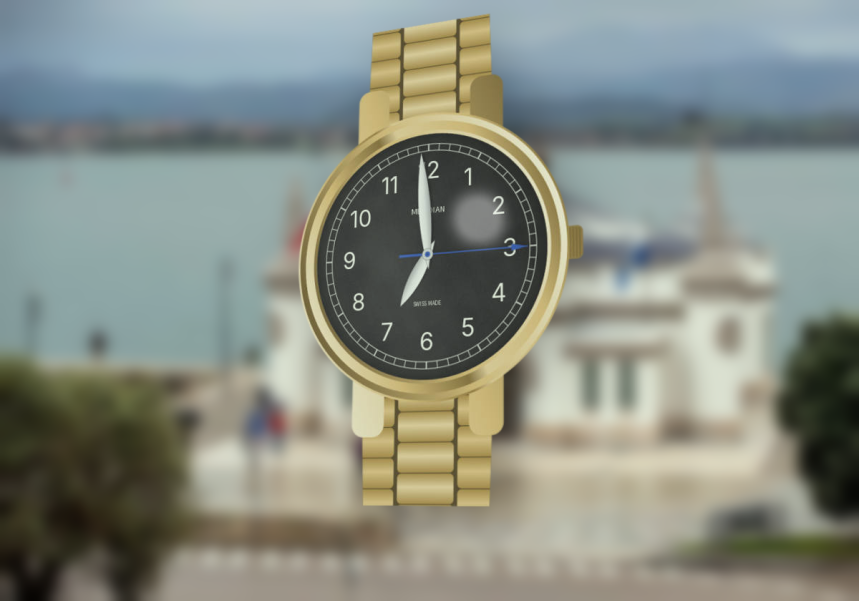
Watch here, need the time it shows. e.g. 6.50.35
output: 6.59.15
